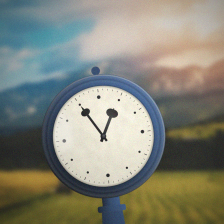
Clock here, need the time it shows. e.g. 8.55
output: 12.55
